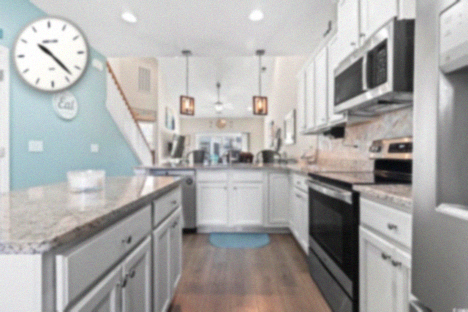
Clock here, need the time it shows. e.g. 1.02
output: 10.23
